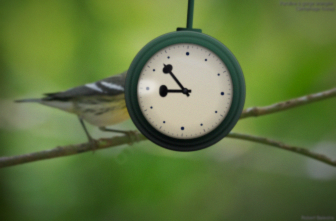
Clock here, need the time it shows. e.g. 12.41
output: 8.53
